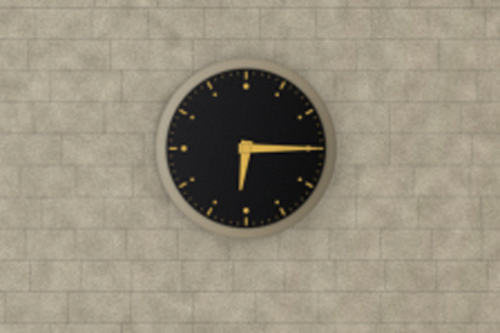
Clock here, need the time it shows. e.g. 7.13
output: 6.15
